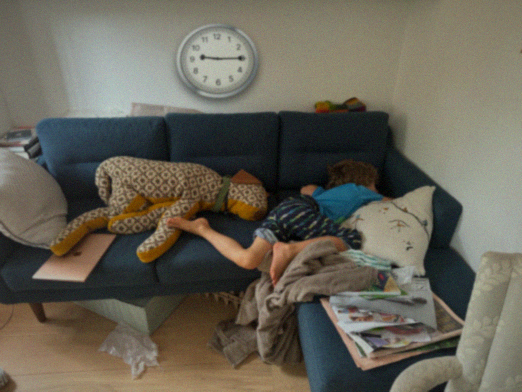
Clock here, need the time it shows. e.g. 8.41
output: 9.15
